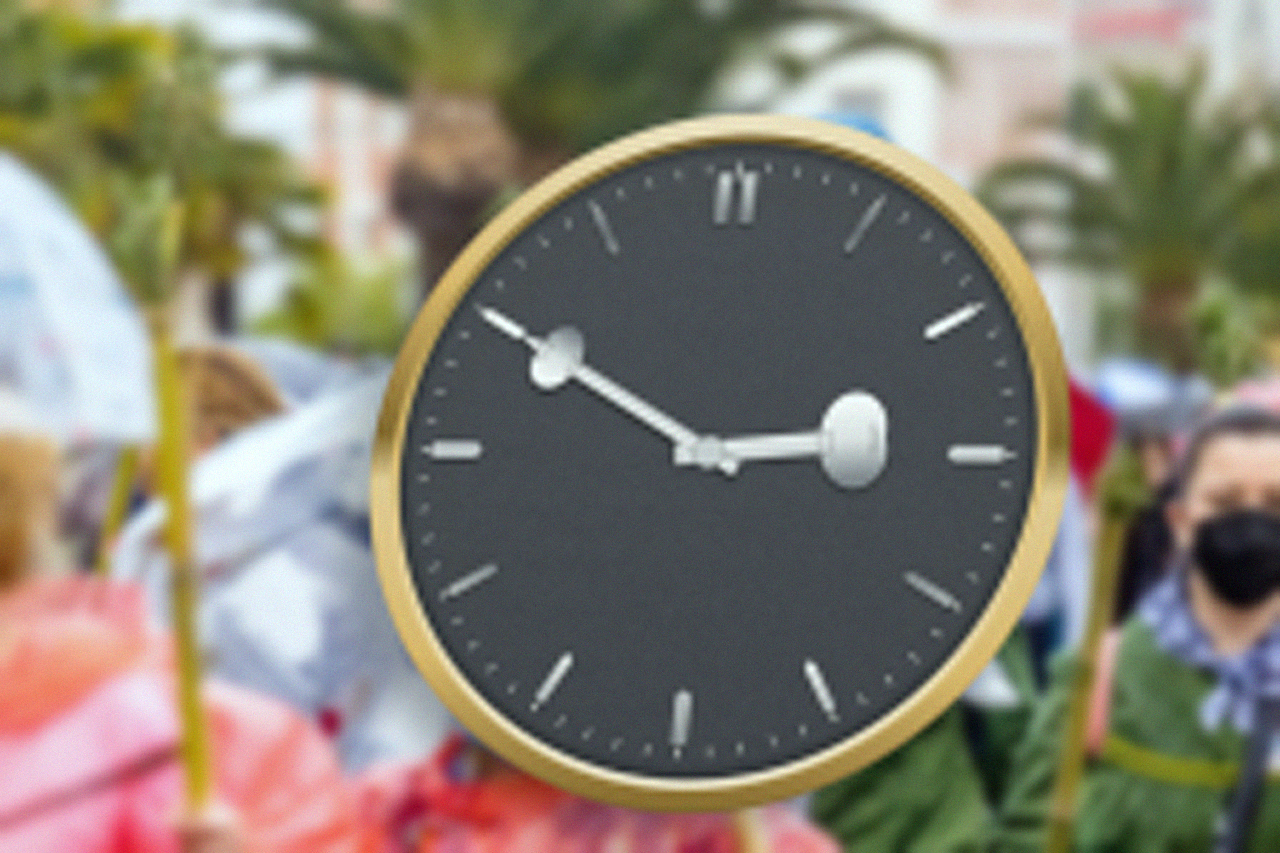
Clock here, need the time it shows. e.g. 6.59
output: 2.50
